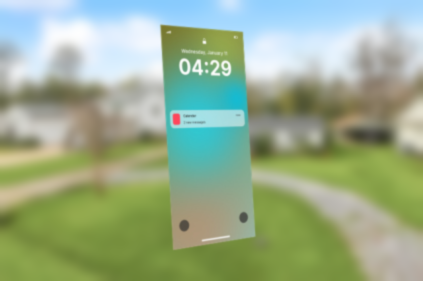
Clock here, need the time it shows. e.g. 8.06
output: 4.29
